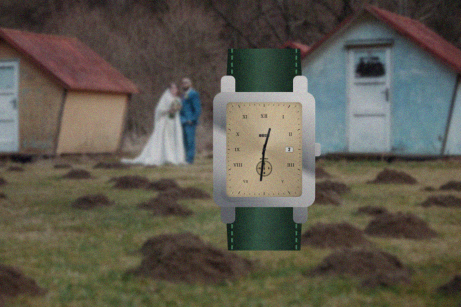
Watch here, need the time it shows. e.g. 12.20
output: 12.31
